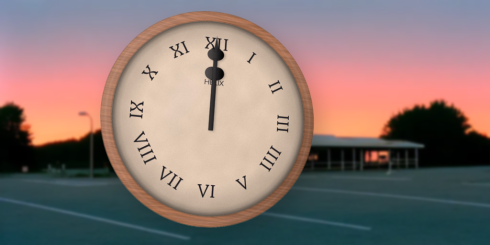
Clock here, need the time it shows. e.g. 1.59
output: 12.00
